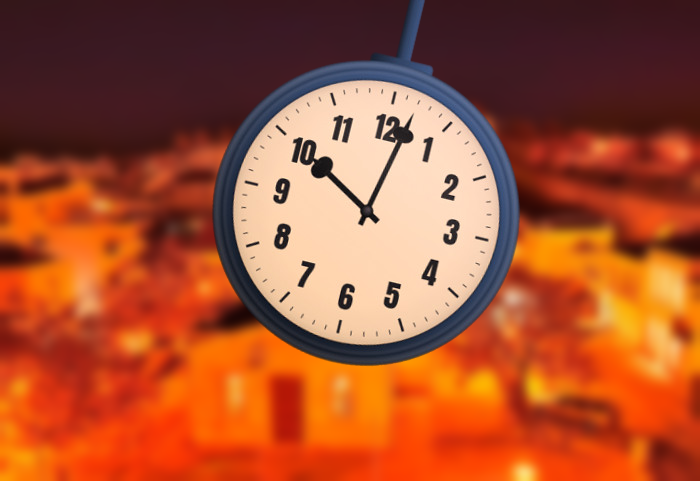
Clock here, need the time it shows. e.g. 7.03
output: 10.02
